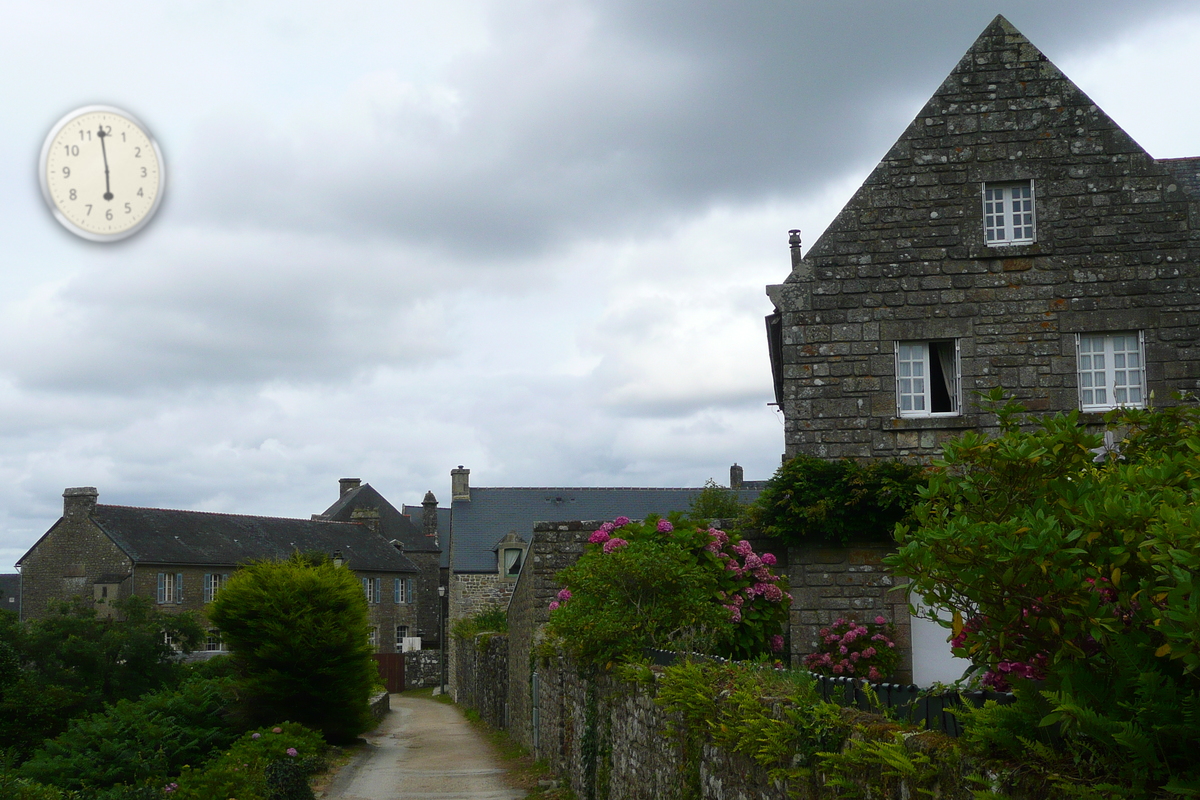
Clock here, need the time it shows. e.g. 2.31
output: 5.59
